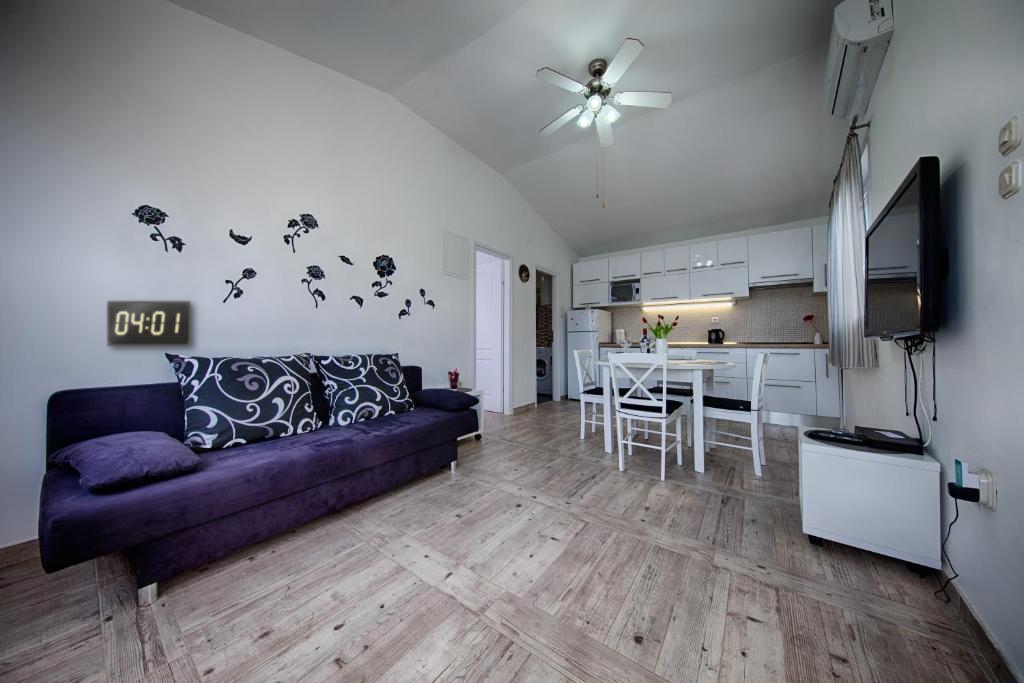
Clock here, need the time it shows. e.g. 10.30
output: 4.01
